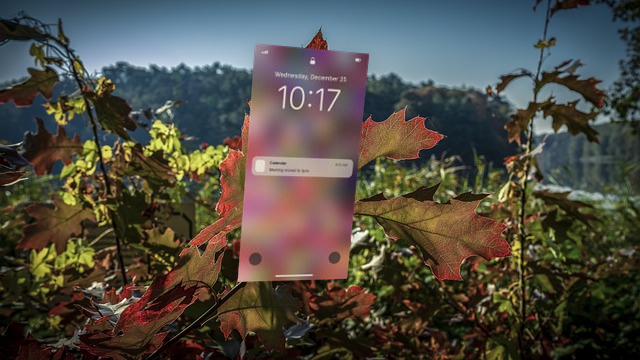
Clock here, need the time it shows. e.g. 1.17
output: 10.17
